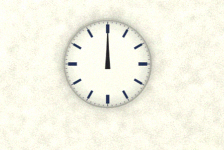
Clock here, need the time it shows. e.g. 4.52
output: 12.00
